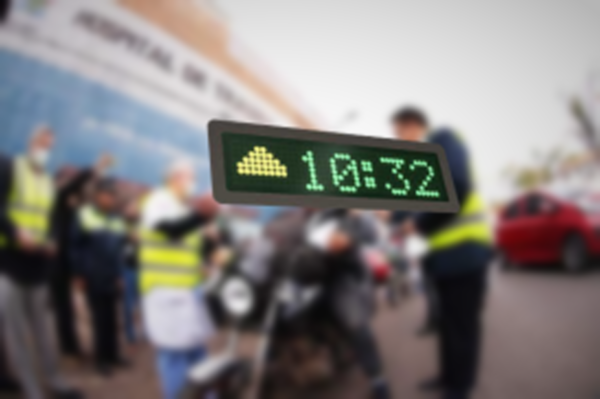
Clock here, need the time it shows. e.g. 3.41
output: 10.32
